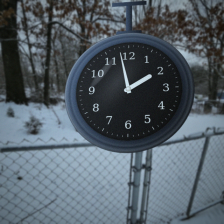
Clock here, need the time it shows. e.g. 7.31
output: 1.58
